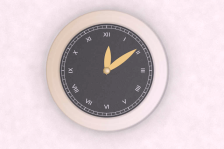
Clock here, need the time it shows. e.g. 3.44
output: 12.09
